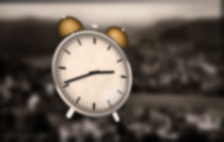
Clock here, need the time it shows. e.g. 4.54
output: 2.41
